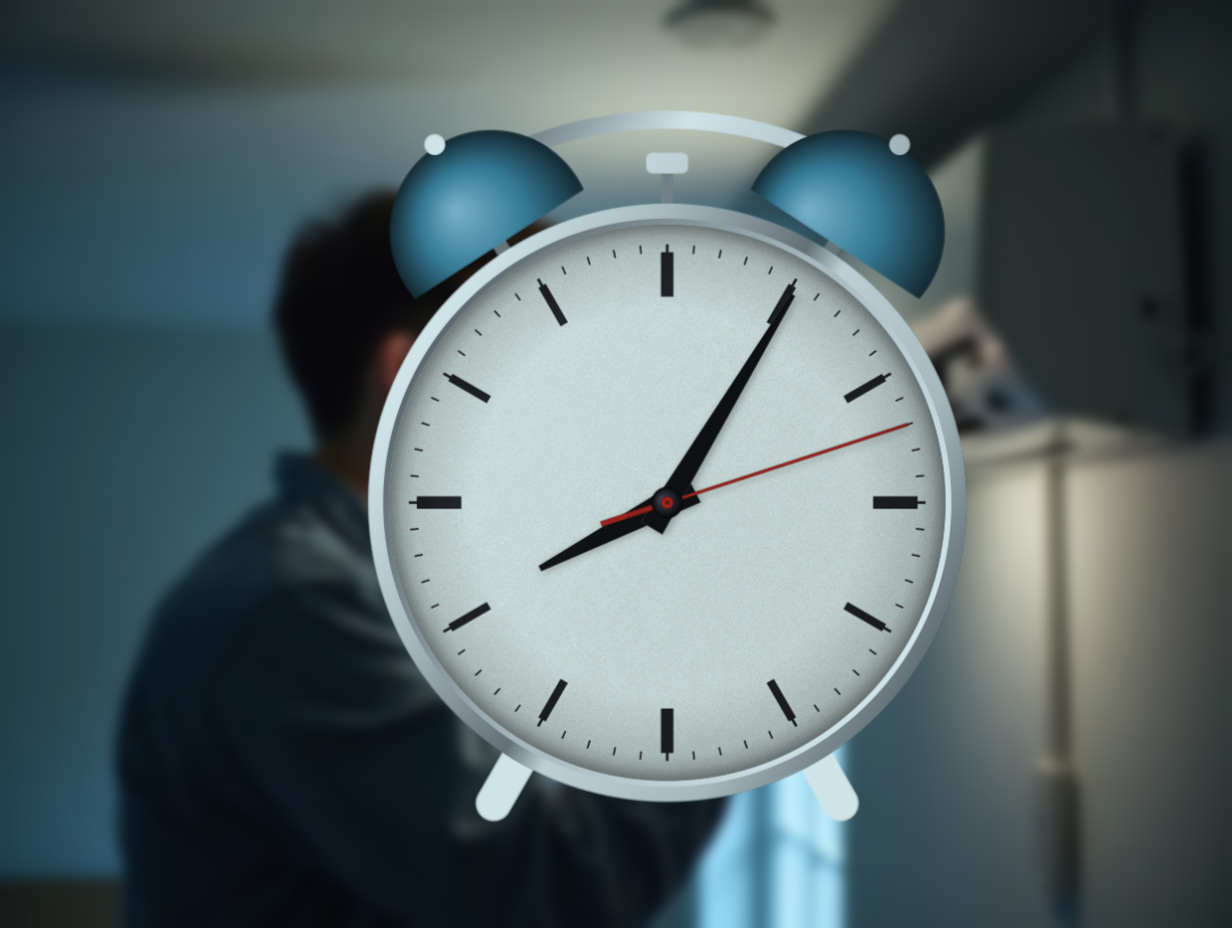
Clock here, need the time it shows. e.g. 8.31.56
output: 8.05.12
